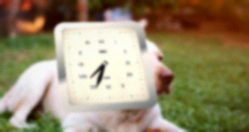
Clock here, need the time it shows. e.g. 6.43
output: 7.34
